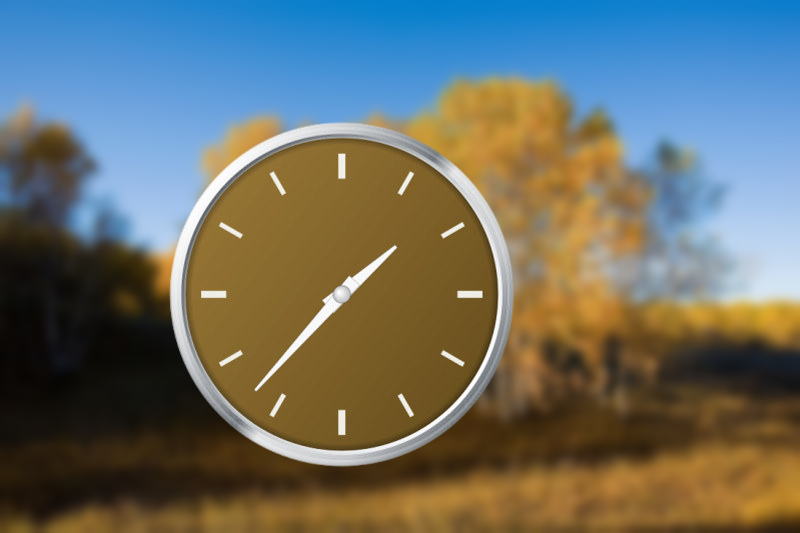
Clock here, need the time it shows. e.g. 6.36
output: 1.37
